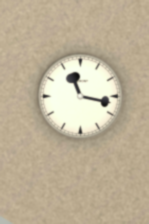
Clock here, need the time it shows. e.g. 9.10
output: 11.17
